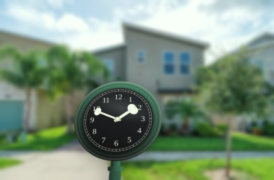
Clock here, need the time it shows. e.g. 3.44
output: 1.49
